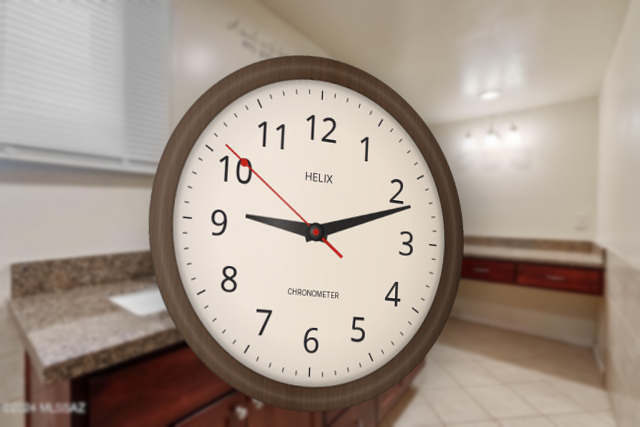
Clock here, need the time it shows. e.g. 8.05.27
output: 9.11.51
